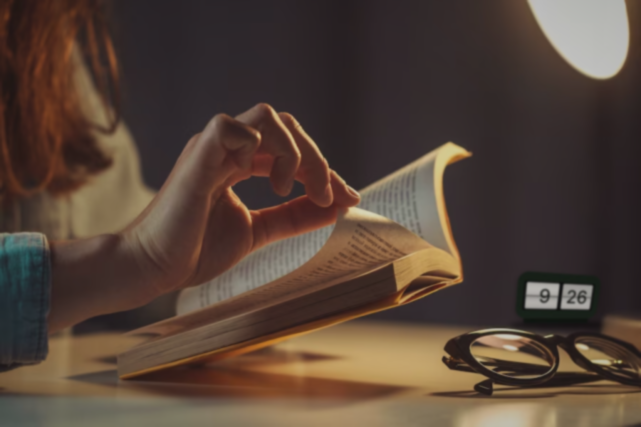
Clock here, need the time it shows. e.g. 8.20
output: 9.26
